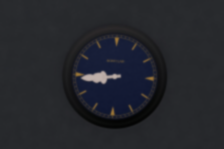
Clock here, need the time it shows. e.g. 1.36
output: 8.44
